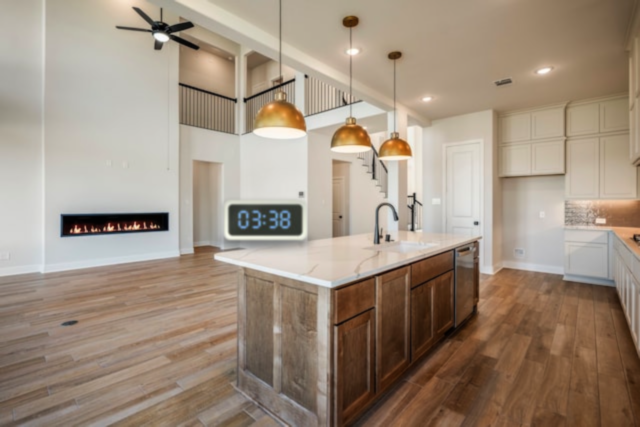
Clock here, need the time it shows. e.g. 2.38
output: 3.38
